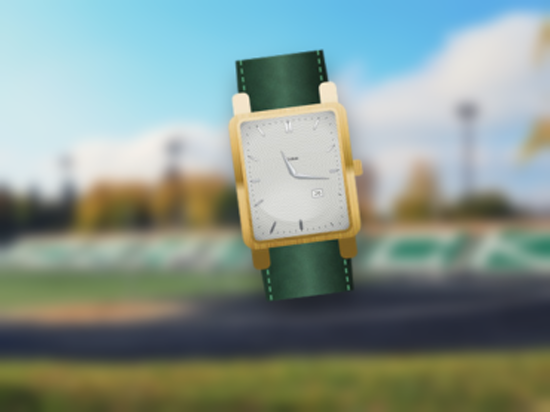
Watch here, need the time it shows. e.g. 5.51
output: 11.17
